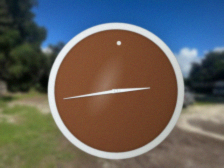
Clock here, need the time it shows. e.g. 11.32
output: 2.43
